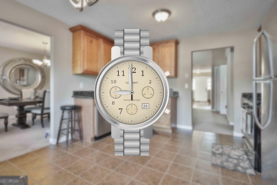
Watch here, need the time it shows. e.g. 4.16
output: 8.59
